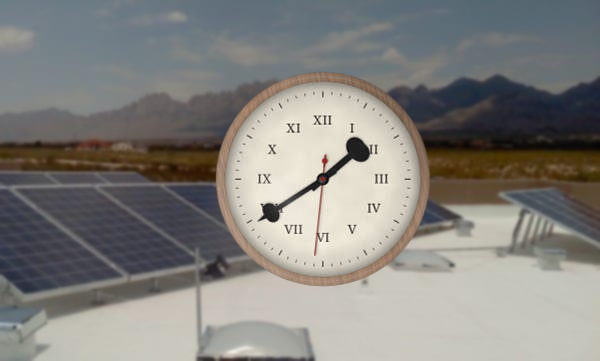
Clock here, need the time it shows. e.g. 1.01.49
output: 1.39.31
